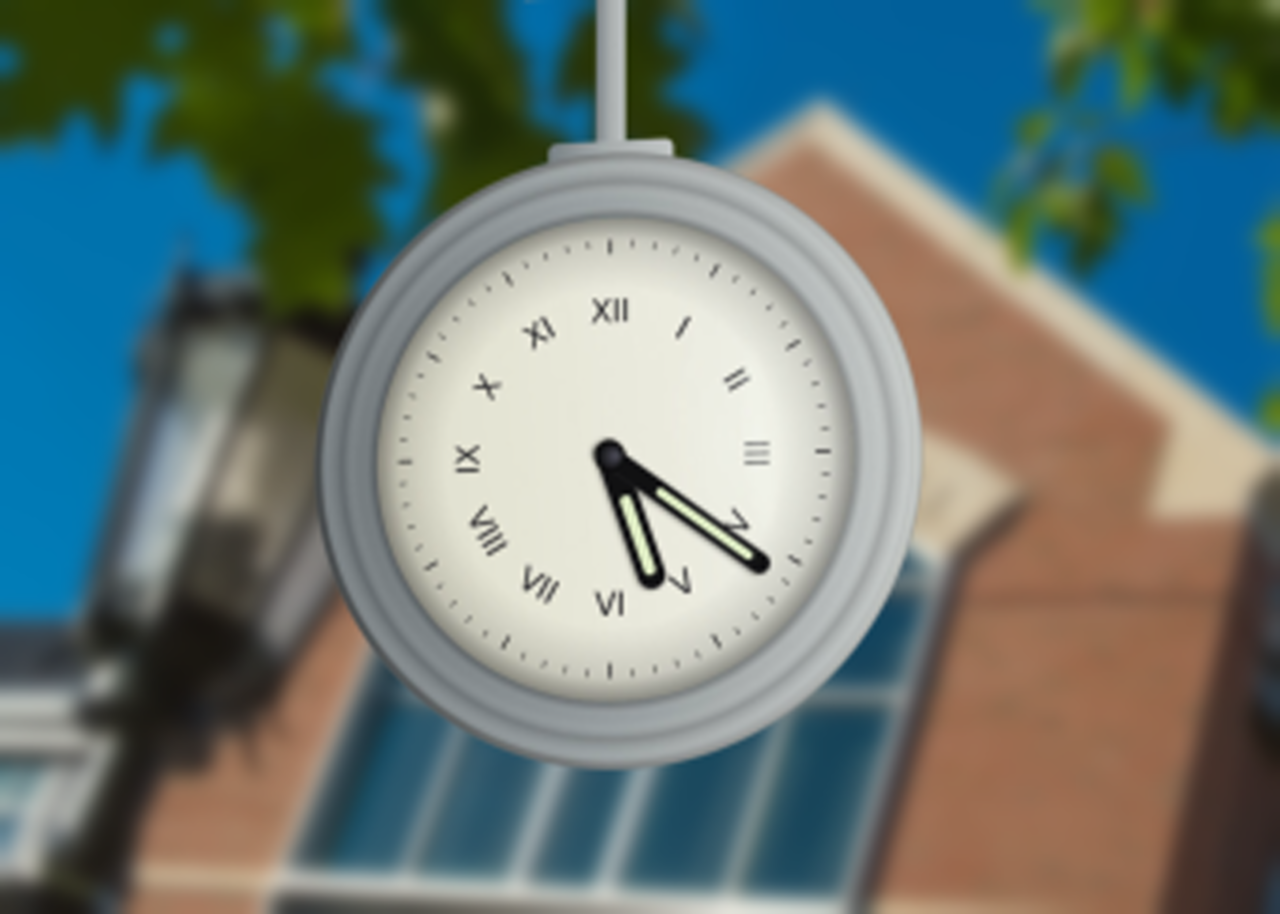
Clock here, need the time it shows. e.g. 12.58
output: 5.21
